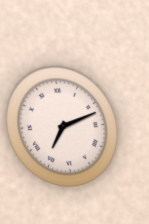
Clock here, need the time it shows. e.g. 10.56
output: 7.12
